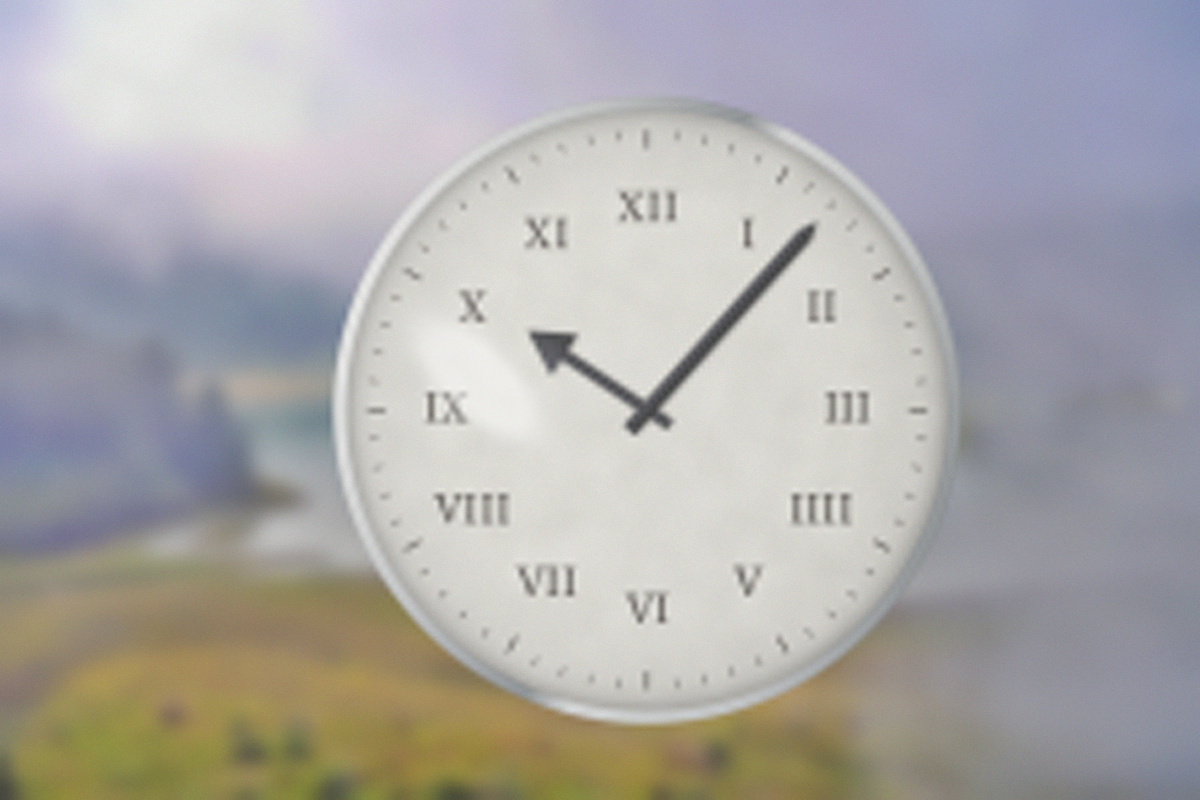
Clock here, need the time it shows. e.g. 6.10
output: 10.07
